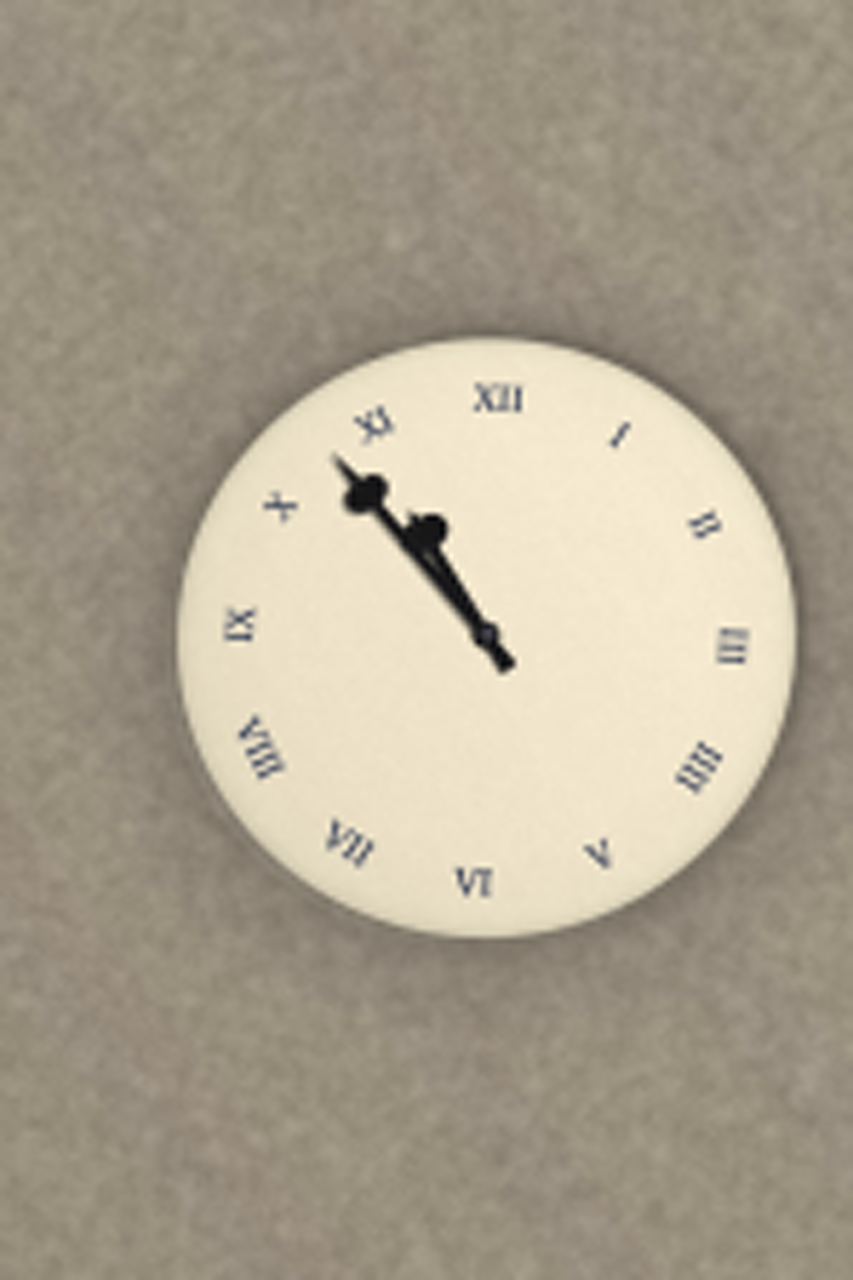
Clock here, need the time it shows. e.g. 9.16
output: 10.53
